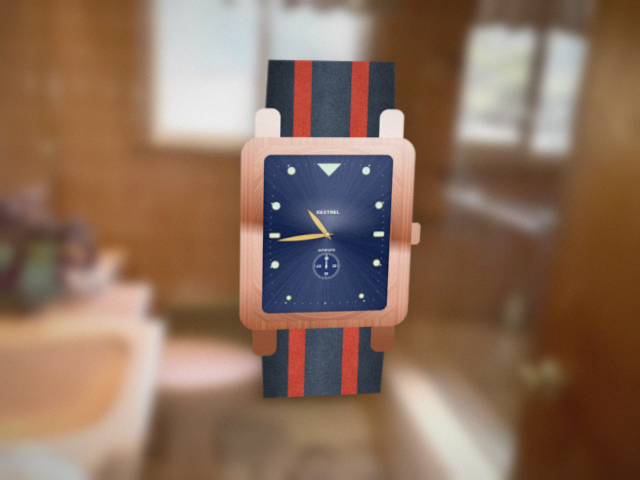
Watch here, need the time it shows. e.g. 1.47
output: 10.44
